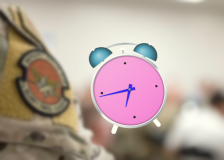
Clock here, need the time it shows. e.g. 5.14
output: 6.44
